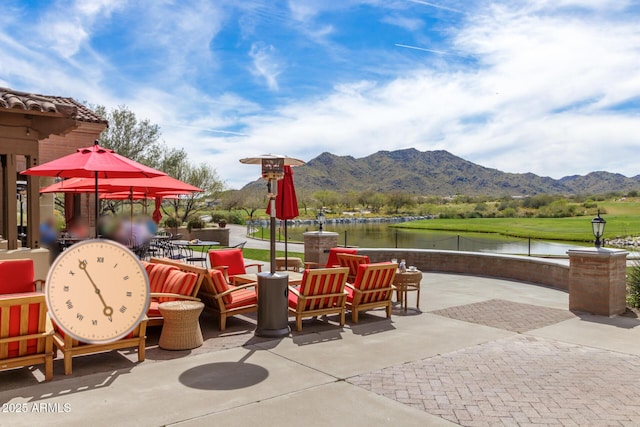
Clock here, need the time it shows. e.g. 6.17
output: 4.54
